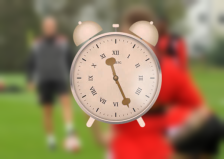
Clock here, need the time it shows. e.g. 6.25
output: 11.26
